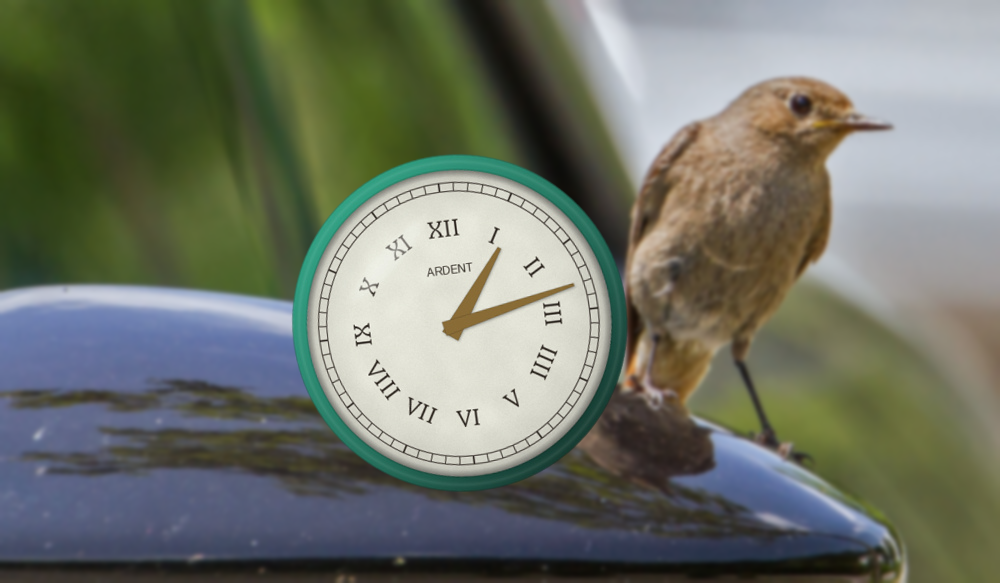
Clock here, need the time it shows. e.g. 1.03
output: 1.13
